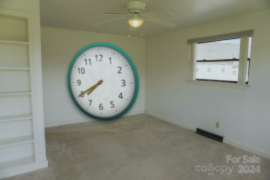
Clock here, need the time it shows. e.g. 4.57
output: 7.40
